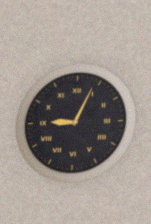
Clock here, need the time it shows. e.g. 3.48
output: 9.04
